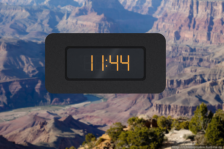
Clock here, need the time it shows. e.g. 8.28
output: 11.44
